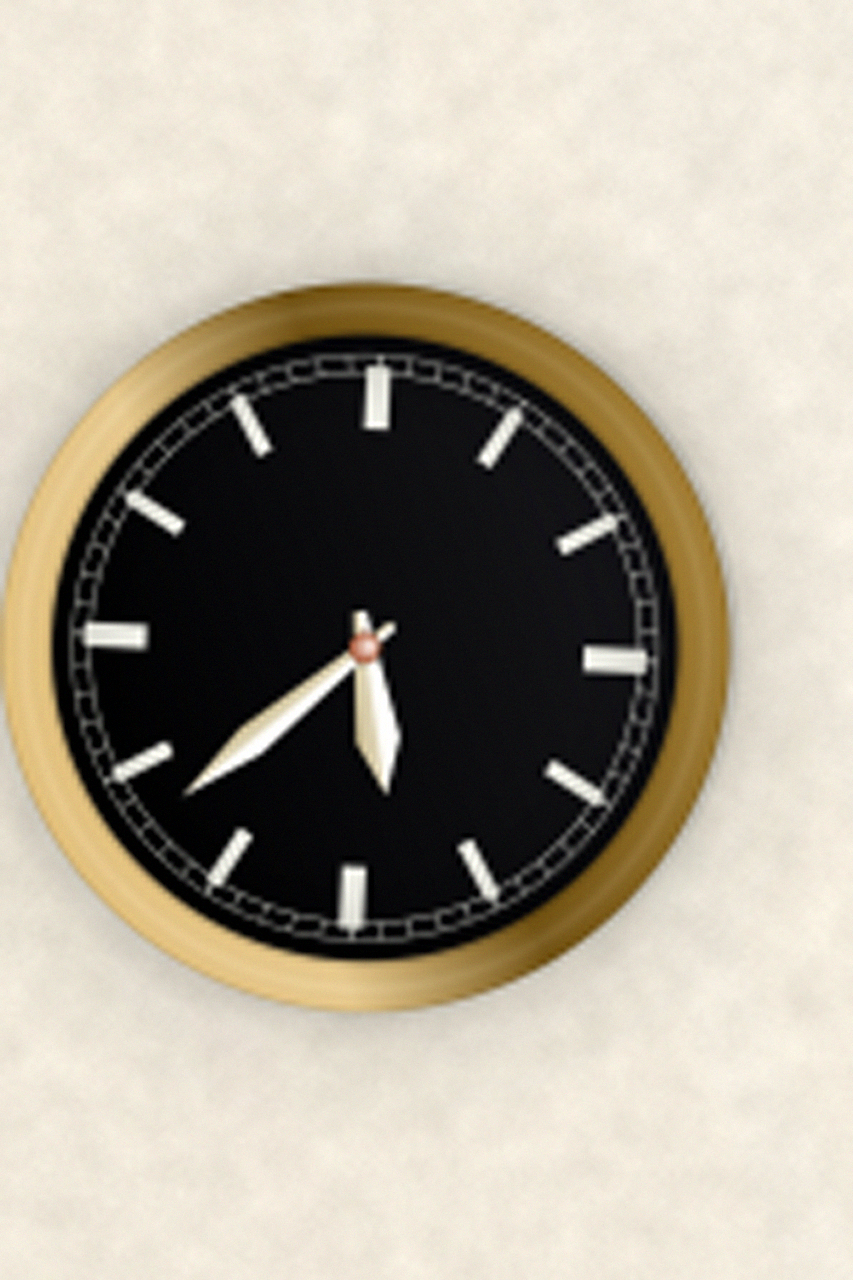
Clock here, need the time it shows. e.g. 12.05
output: 5.38
